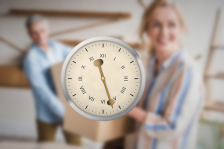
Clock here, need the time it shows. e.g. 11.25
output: 11.27
